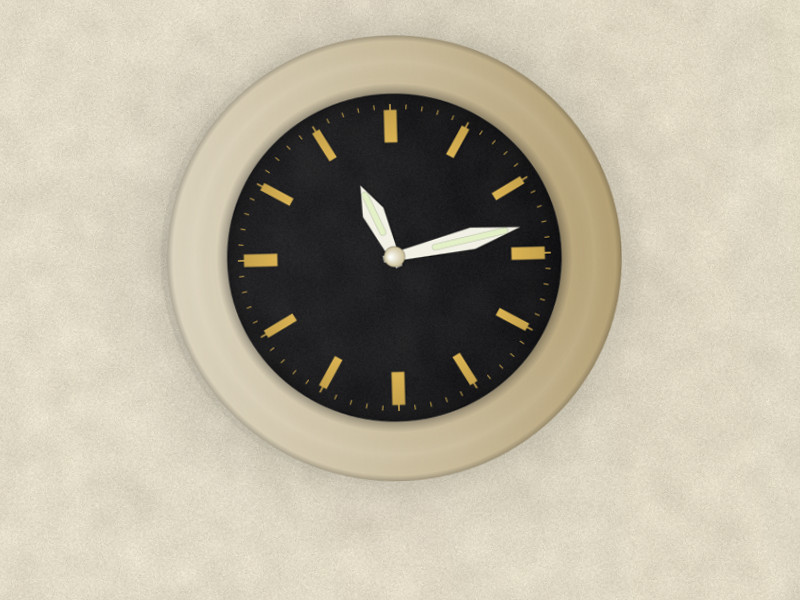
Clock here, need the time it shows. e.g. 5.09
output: 11.13
